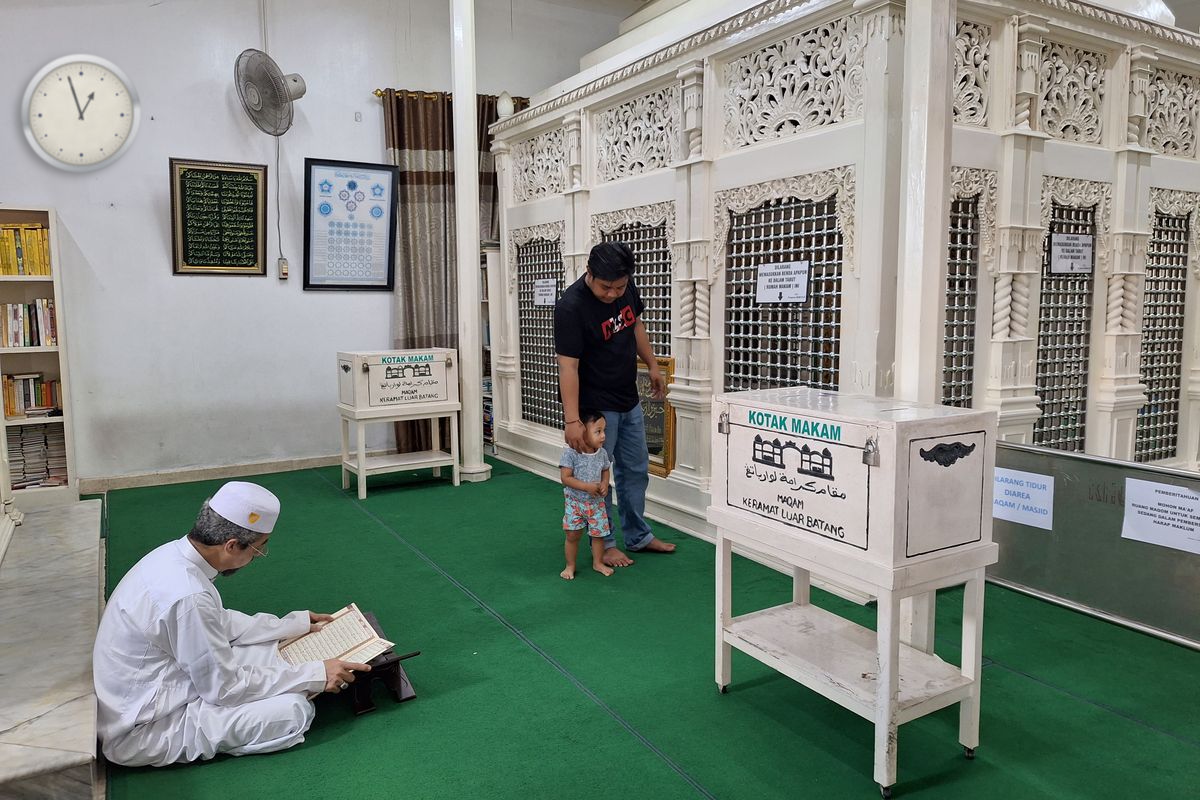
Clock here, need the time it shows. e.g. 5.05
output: 12.57
